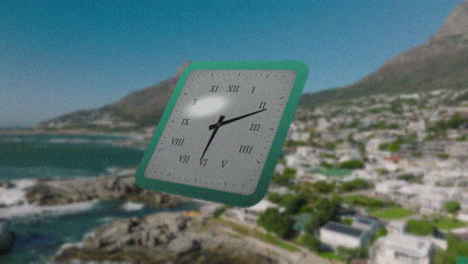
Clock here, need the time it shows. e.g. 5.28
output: 6.11
